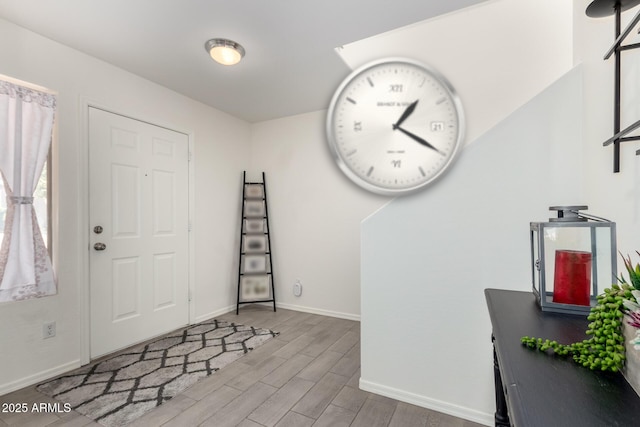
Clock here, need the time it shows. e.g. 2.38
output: 1.20
